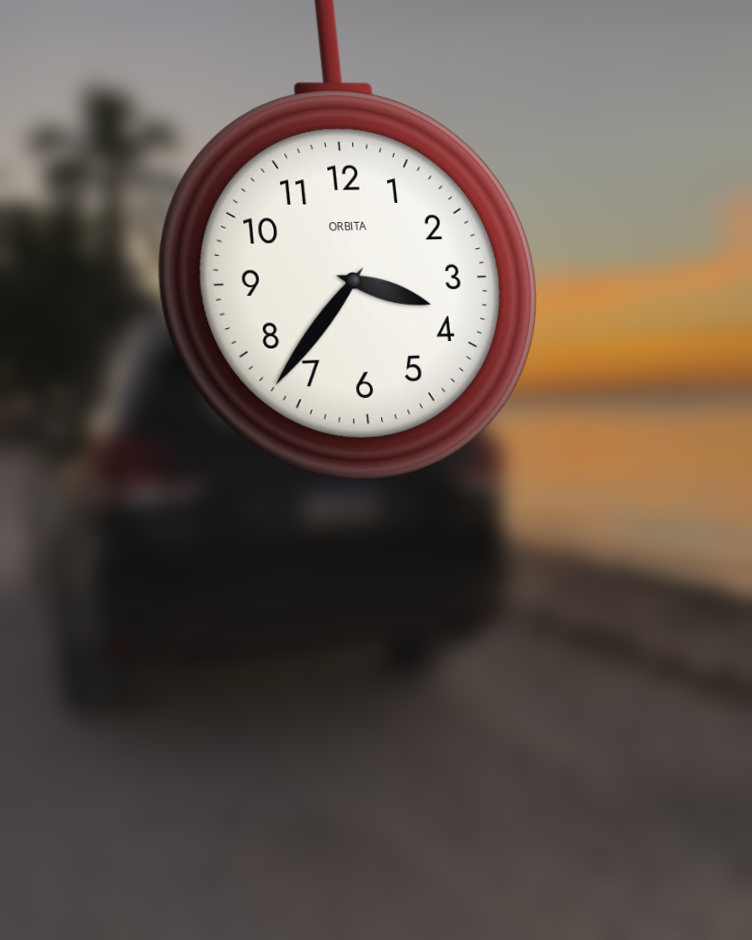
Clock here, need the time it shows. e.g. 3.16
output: 3.37
